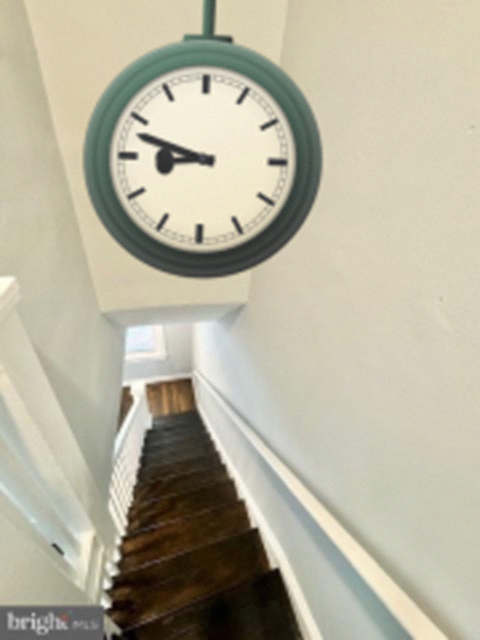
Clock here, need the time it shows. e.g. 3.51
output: 8.48
